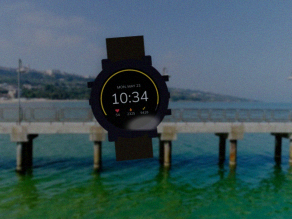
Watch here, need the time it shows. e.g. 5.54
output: 10.34
